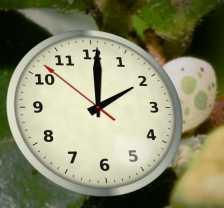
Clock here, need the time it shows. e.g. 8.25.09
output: 2.00.52
